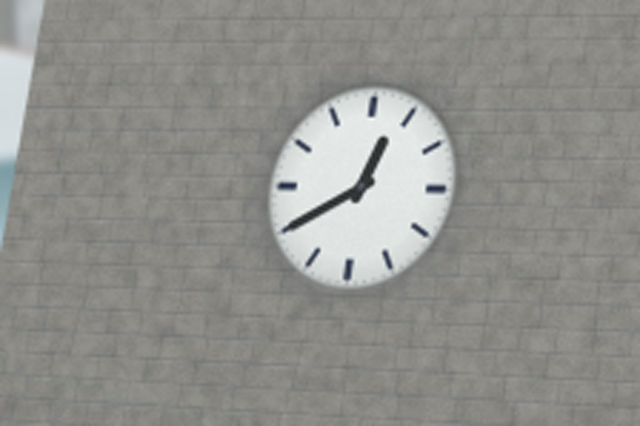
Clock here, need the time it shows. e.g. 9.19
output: 12.40
